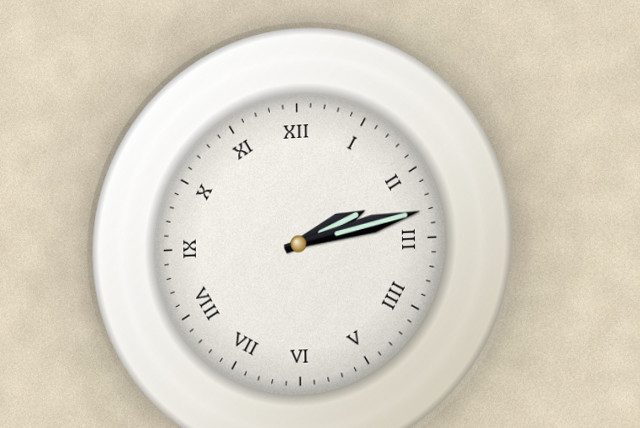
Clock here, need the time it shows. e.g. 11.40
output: 2.13
